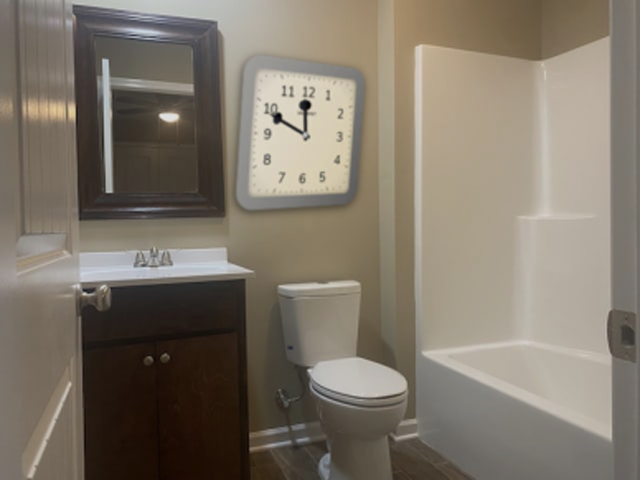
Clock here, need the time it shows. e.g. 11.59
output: 11.49
